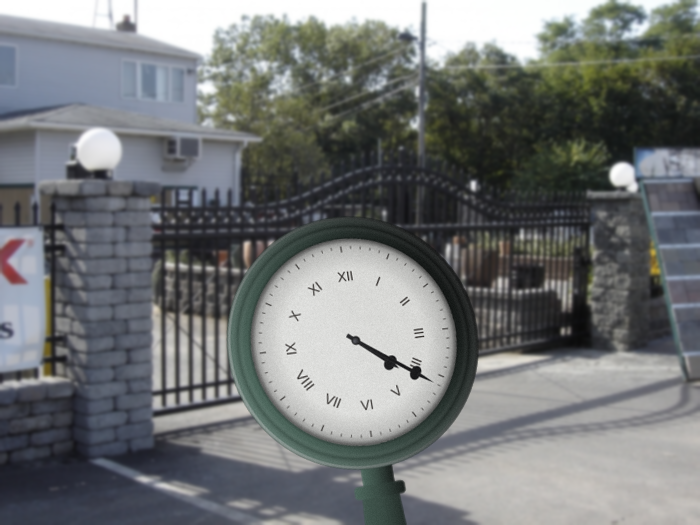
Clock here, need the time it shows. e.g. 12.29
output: 4.21
